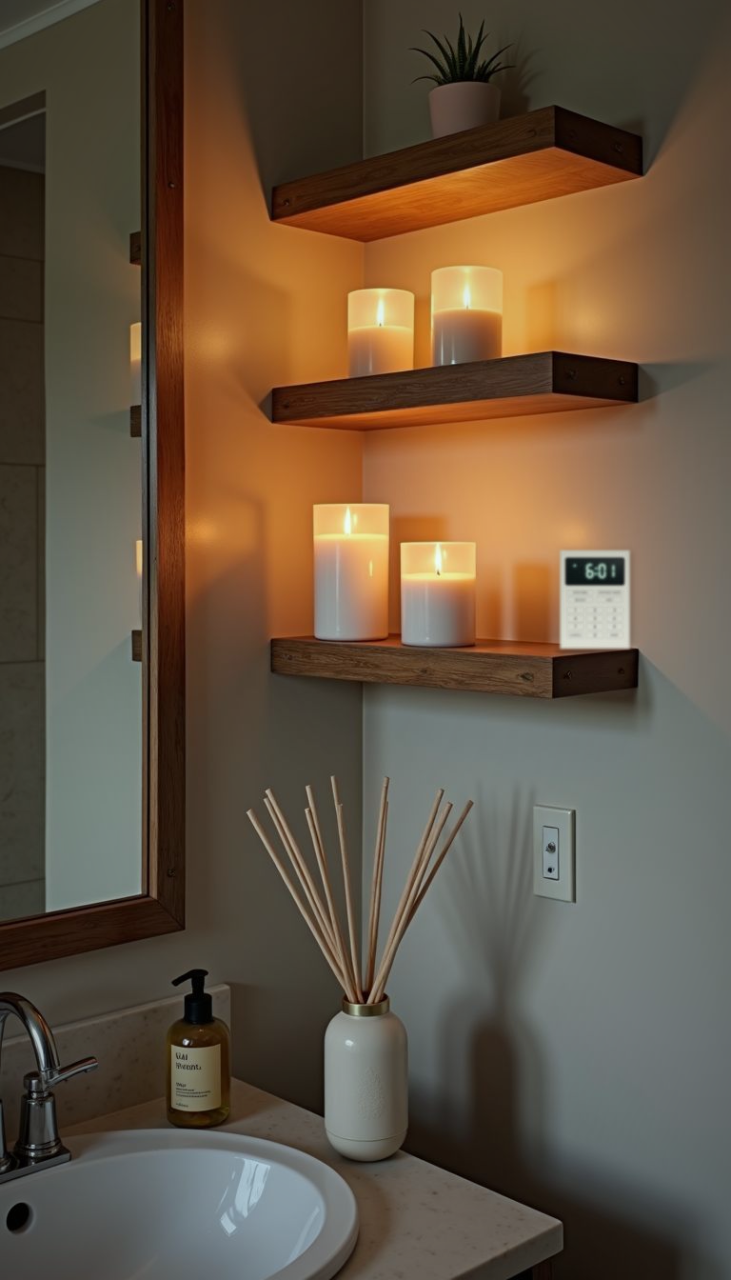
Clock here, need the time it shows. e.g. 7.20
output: 6.01
